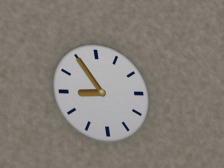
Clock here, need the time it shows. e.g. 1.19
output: 8.55
